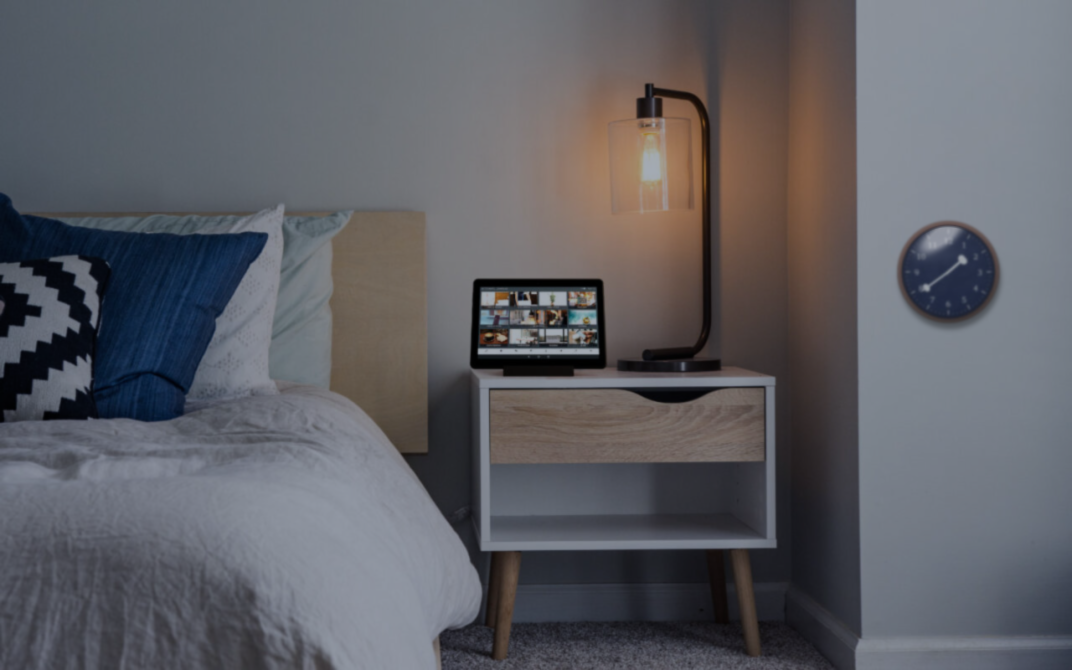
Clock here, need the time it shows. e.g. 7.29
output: 1.39
